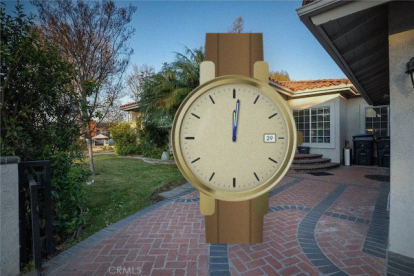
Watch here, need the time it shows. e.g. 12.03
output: 12.01
